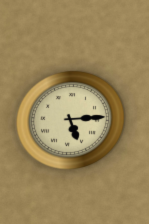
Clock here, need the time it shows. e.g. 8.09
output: 5.14
